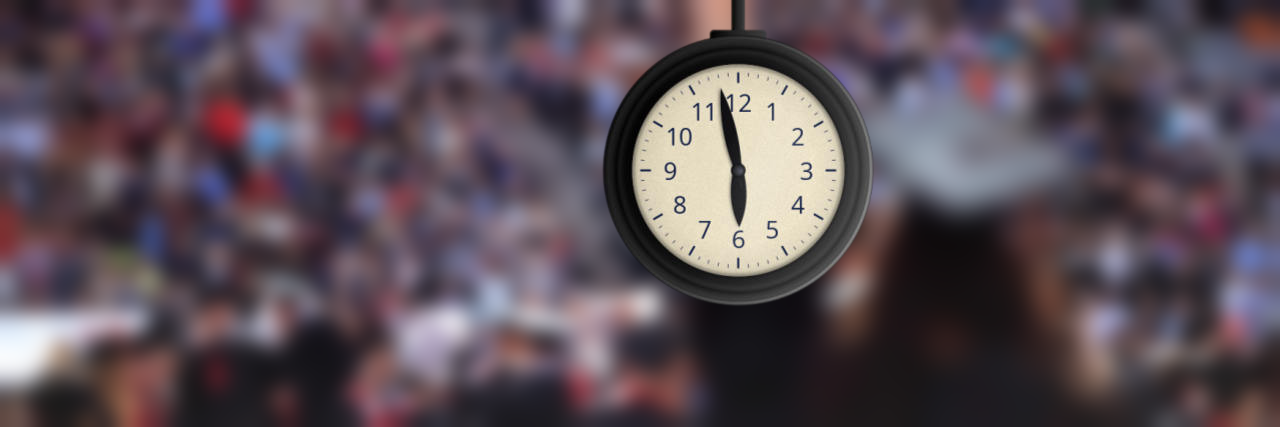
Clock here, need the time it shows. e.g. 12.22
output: 5.58
